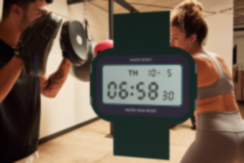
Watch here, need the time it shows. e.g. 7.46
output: 6.58
